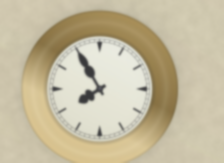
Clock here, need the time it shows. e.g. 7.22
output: 7.55
